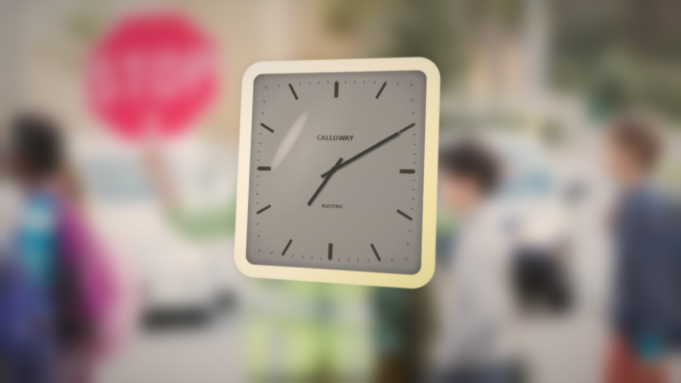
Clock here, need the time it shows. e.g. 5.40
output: 7.10
